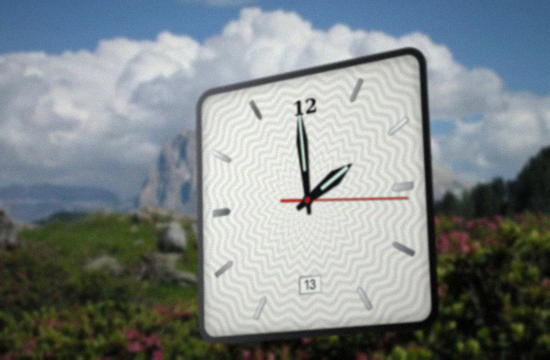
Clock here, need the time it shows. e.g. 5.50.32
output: 1.59.16
